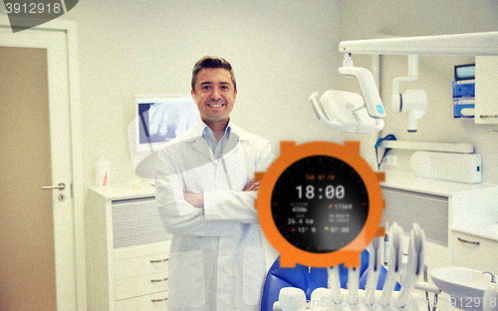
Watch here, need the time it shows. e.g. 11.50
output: 18.00
